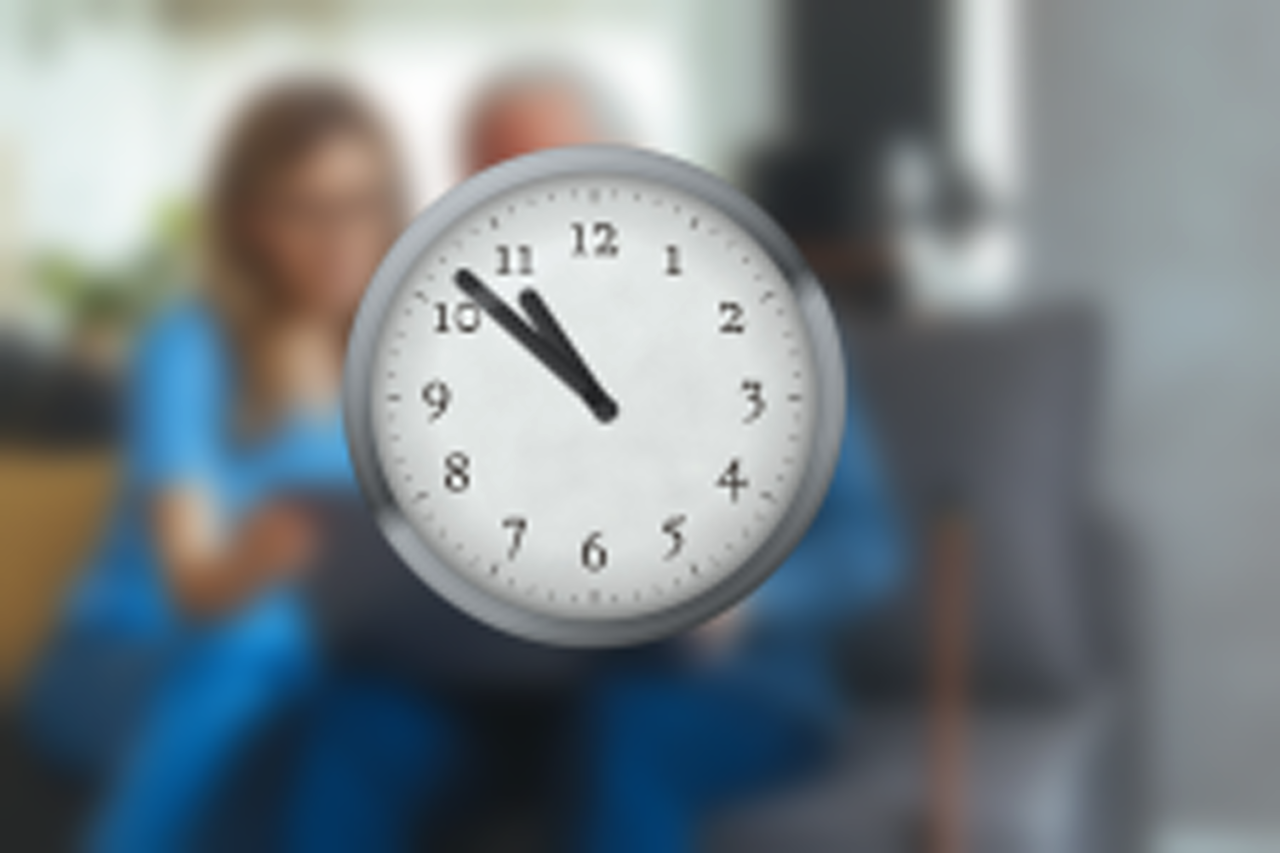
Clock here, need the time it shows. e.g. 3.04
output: 10.52
